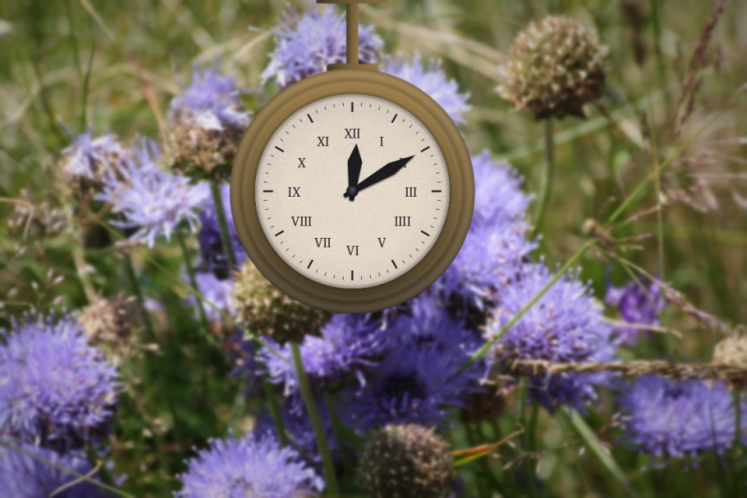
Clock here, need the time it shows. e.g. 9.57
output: 12.10
